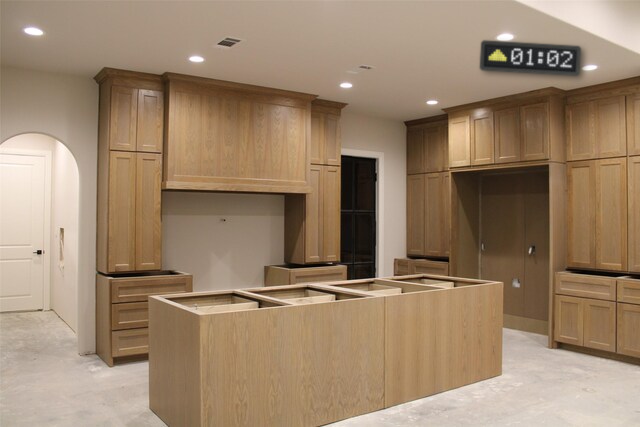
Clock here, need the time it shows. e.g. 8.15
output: 1.02
